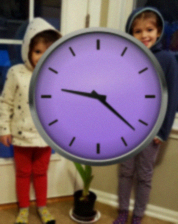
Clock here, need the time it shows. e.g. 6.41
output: 9.22
